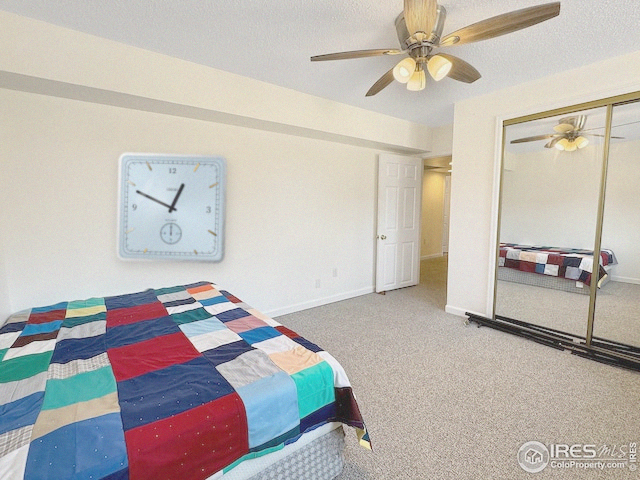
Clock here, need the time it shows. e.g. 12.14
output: 12.49
